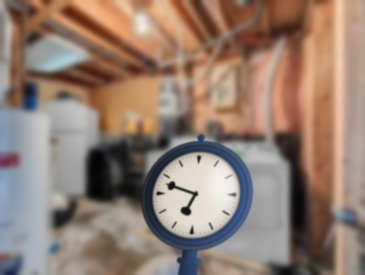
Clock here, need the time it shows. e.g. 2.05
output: 6.48
